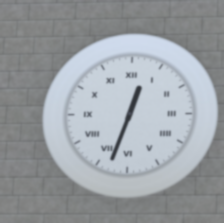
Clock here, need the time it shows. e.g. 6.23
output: 12.33
